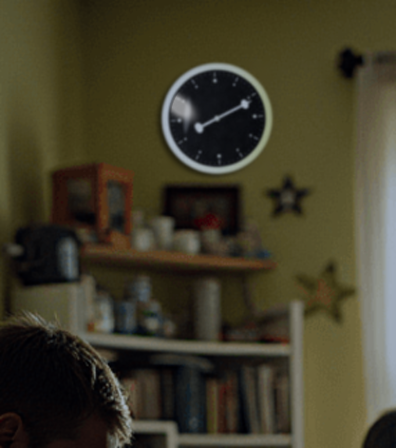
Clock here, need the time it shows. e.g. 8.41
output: 8.11
